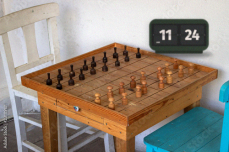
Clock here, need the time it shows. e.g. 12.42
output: 11.24
